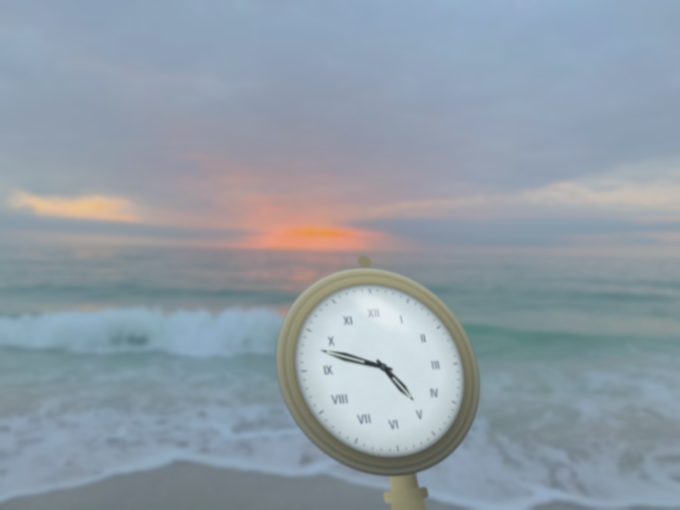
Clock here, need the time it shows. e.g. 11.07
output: 4.48
